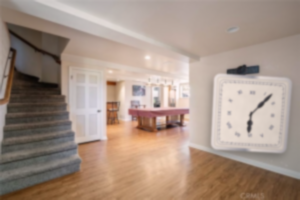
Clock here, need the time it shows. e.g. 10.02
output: 6.07
